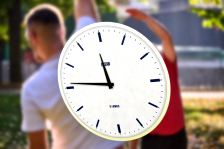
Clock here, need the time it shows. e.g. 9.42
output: 11.46
